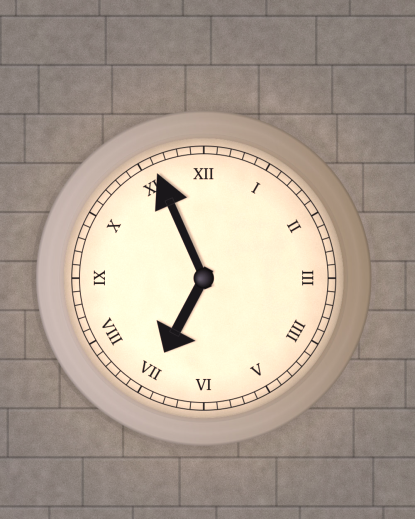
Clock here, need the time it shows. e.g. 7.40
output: 6.56
